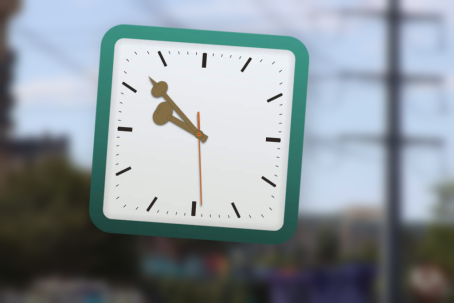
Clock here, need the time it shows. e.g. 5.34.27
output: 9.52.29
